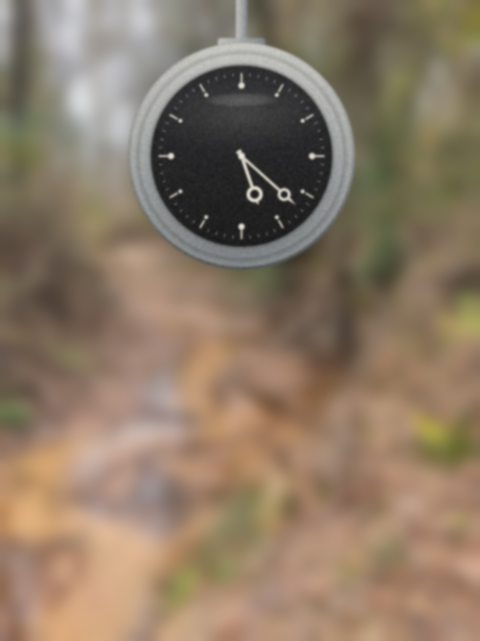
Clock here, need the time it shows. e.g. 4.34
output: 5.22
